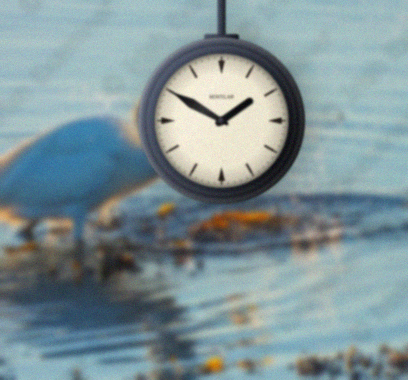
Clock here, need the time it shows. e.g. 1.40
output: 1.50
